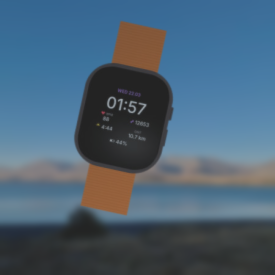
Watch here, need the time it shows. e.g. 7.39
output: 1.57
